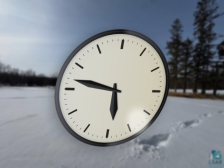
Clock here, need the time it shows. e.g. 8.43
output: 5.47
